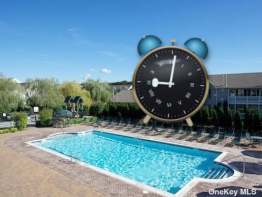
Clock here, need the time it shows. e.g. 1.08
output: 9.01
